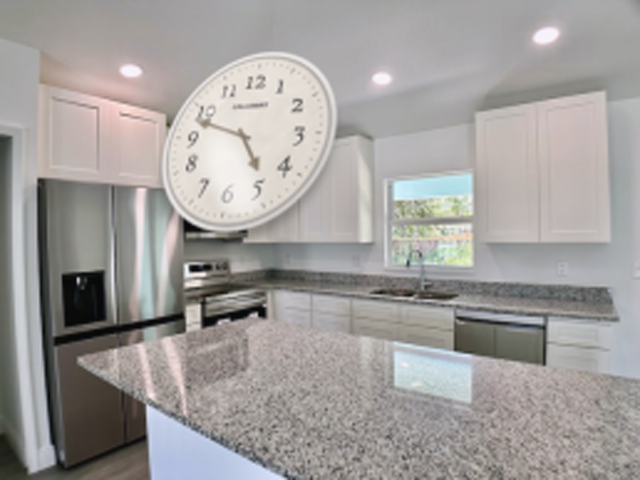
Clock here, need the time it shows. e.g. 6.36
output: 4.48
